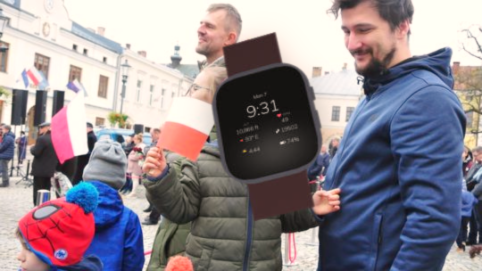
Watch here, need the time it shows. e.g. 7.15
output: 9.31
